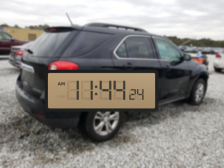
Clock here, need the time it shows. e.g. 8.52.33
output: 11.44.24
